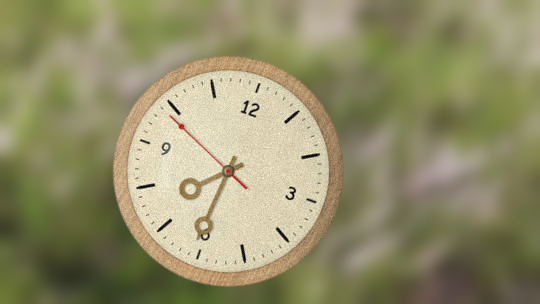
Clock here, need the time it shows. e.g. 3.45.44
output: 7.30.49
